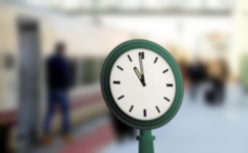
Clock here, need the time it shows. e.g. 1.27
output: 10.59
